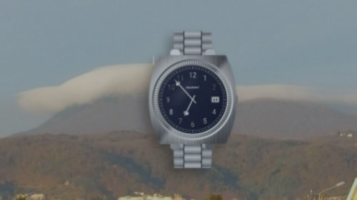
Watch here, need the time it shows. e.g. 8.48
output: 6.53
